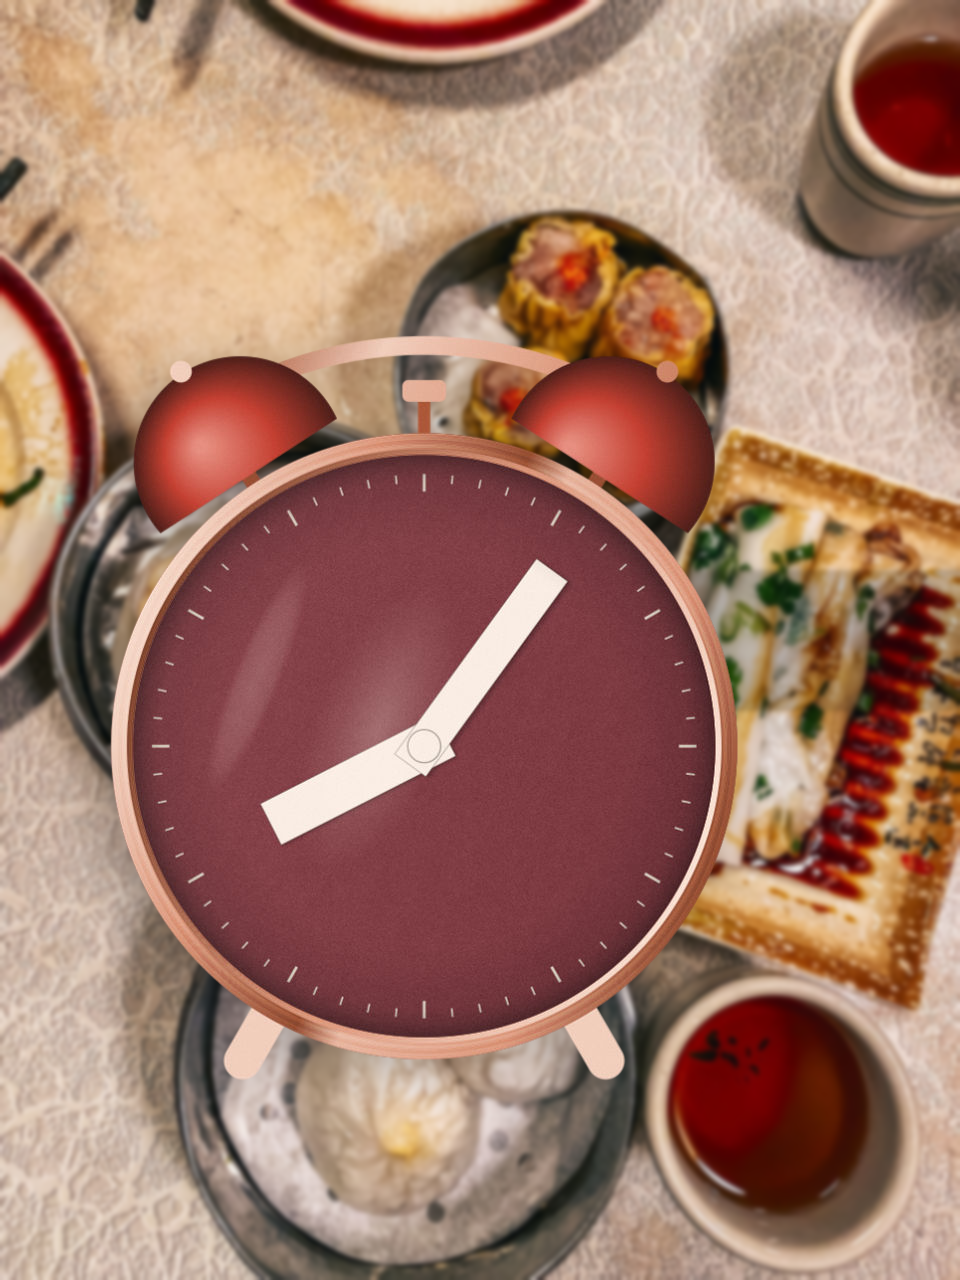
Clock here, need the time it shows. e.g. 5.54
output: 8.06
